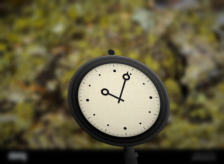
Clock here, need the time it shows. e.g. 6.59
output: 10.04
